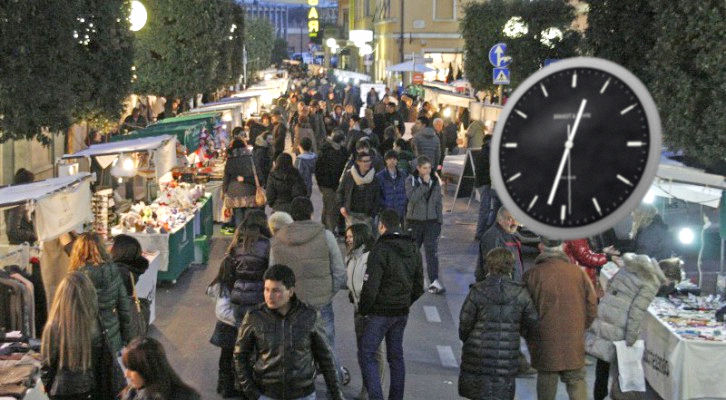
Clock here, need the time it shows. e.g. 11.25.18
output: 12.32.29
